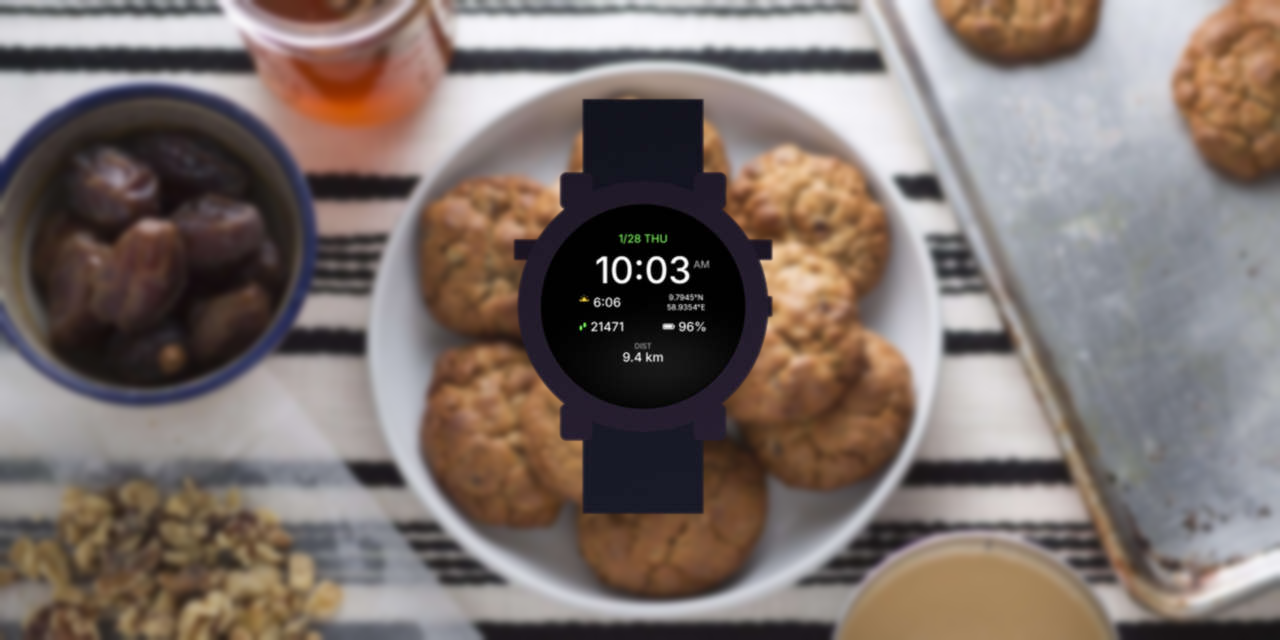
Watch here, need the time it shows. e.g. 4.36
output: 10.03
